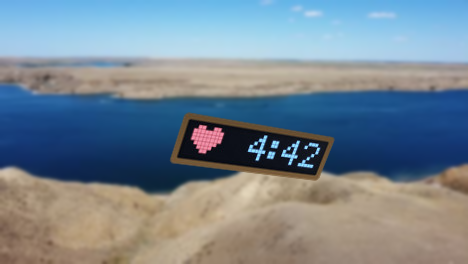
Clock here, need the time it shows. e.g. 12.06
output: 4.42
